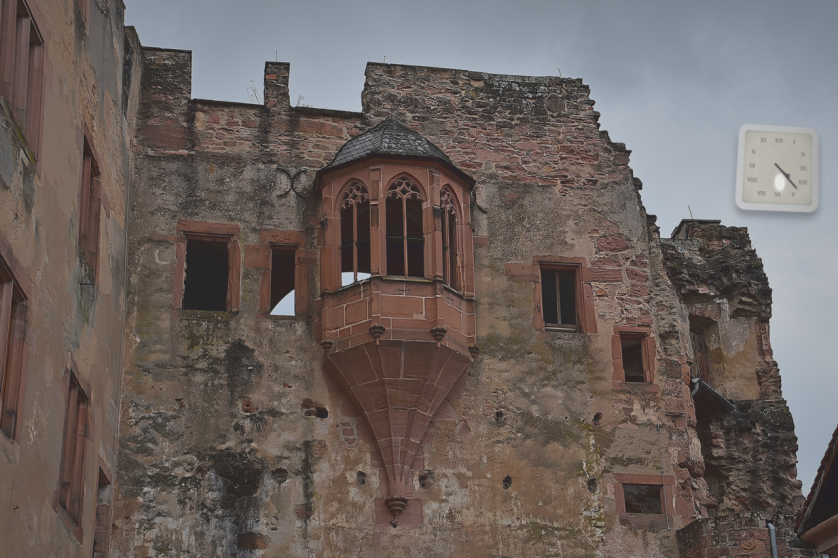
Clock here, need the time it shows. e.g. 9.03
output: 4.23
